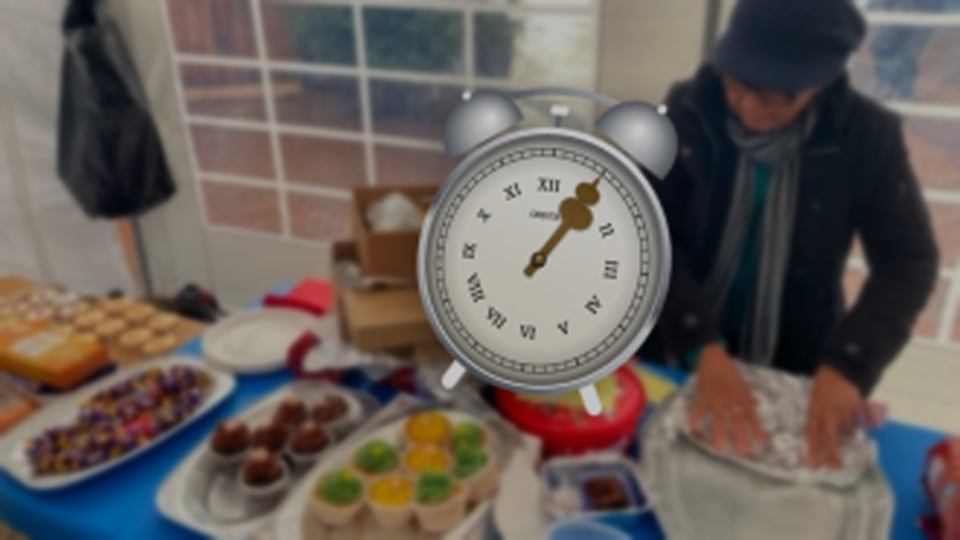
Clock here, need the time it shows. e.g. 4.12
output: 1.05
